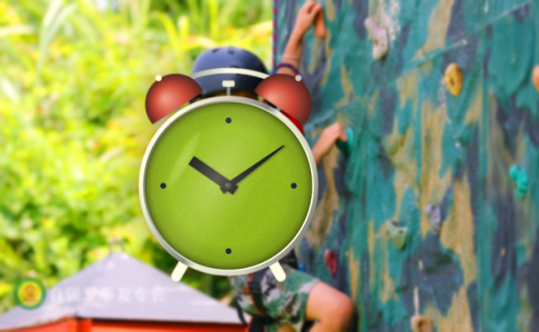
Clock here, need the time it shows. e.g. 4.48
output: 10.09
